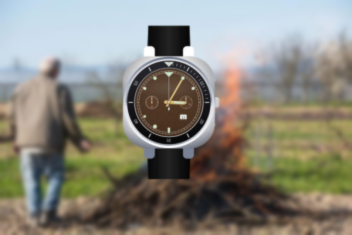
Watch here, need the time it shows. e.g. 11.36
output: 3.05
